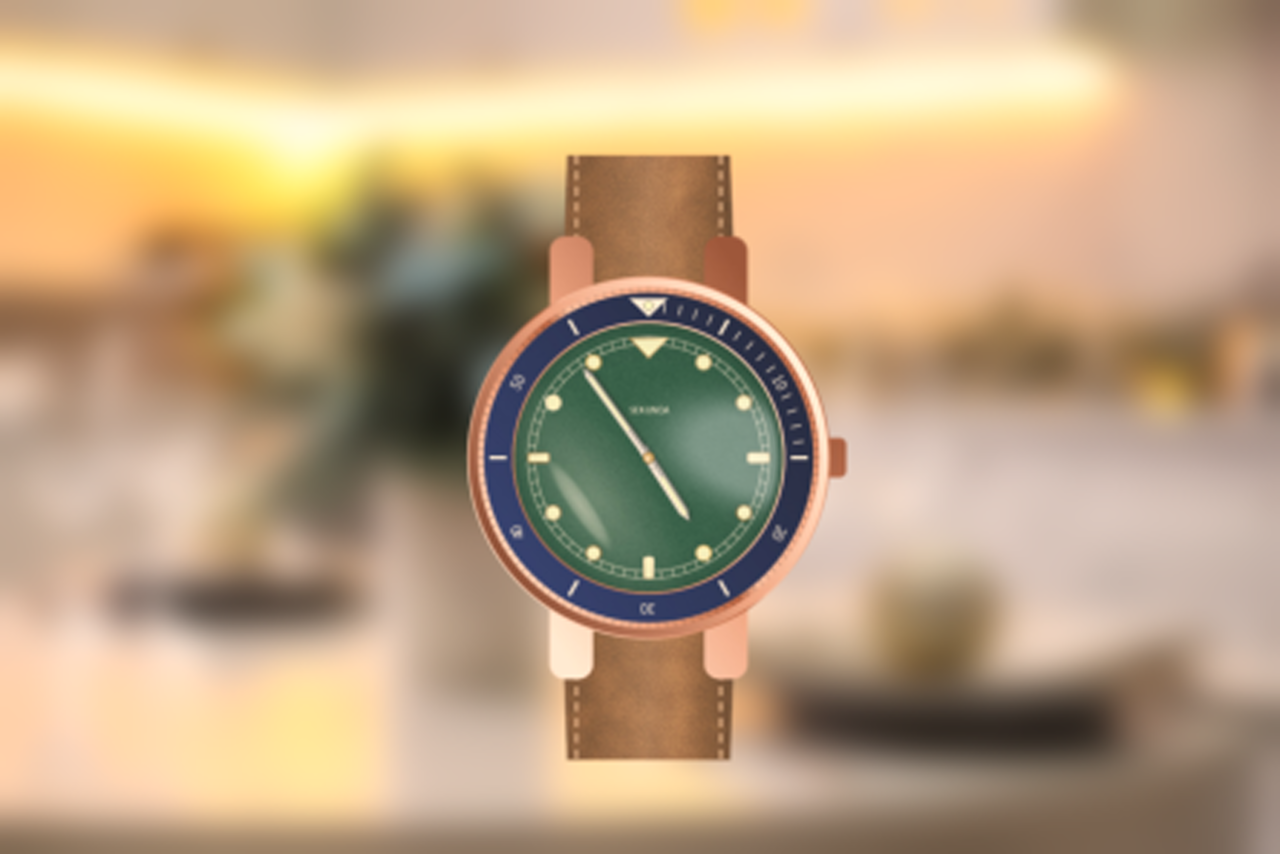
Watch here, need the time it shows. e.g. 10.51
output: 4.54
